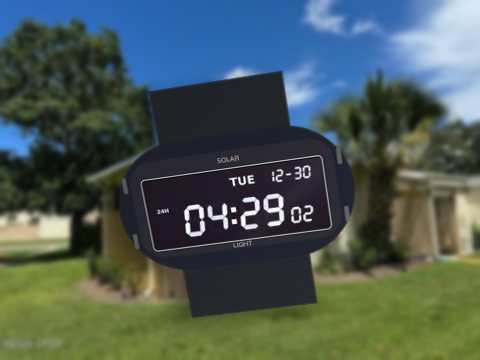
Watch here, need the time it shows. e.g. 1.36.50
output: 4.29.02
